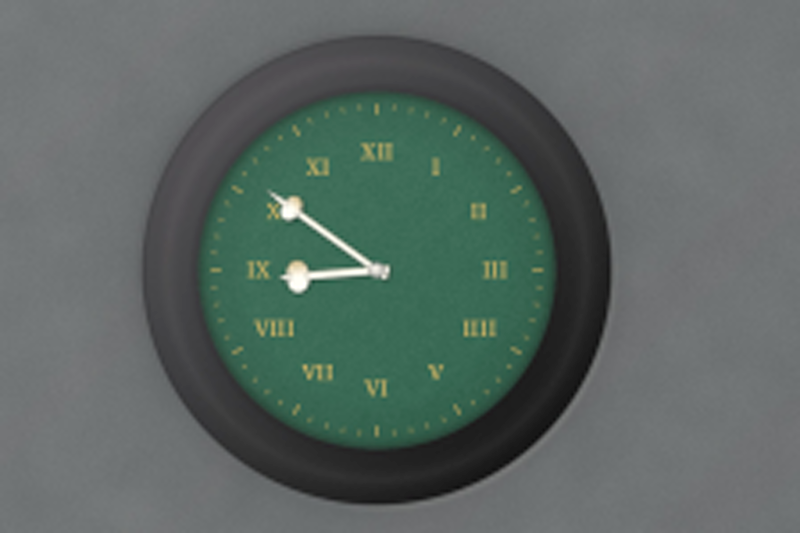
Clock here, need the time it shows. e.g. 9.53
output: 8.51
